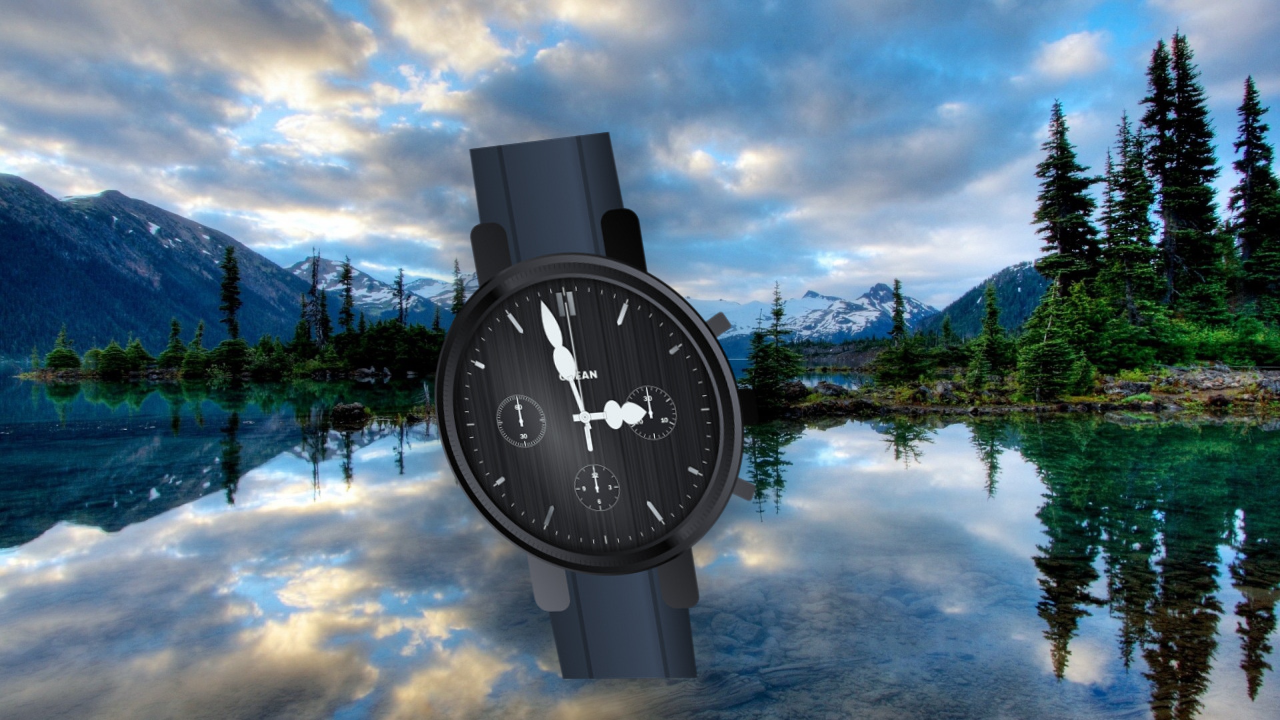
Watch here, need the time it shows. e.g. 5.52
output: 2.58
